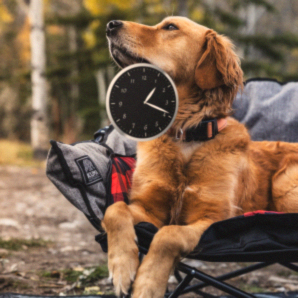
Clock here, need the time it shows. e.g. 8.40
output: 1.19
